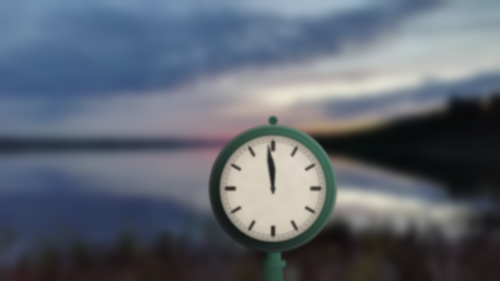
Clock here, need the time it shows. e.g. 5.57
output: 11.59
